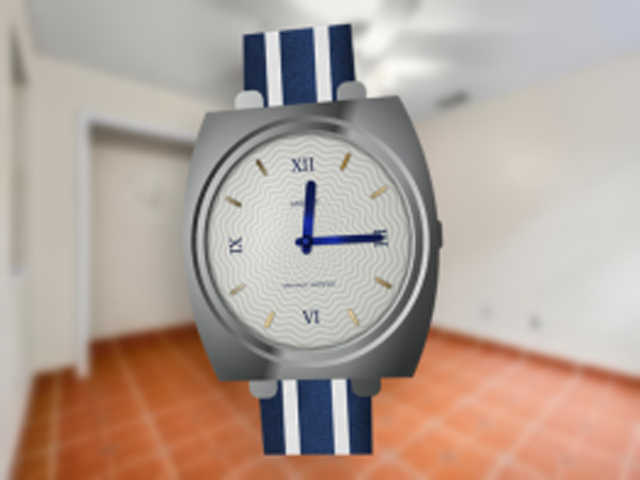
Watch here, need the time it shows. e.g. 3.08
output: 12.15
